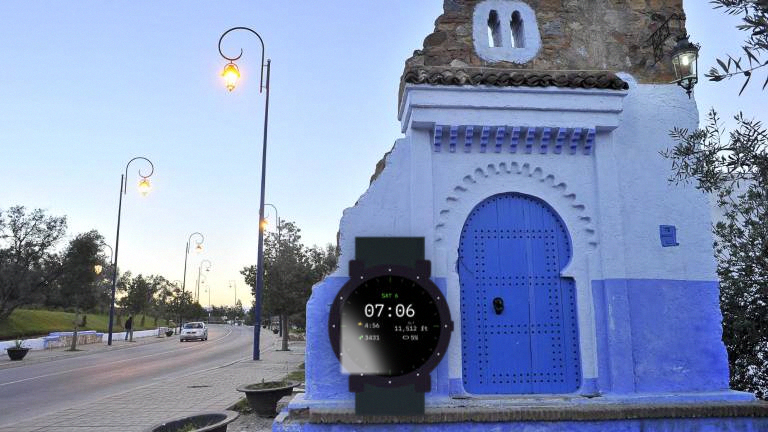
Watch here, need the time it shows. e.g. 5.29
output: 7.06
